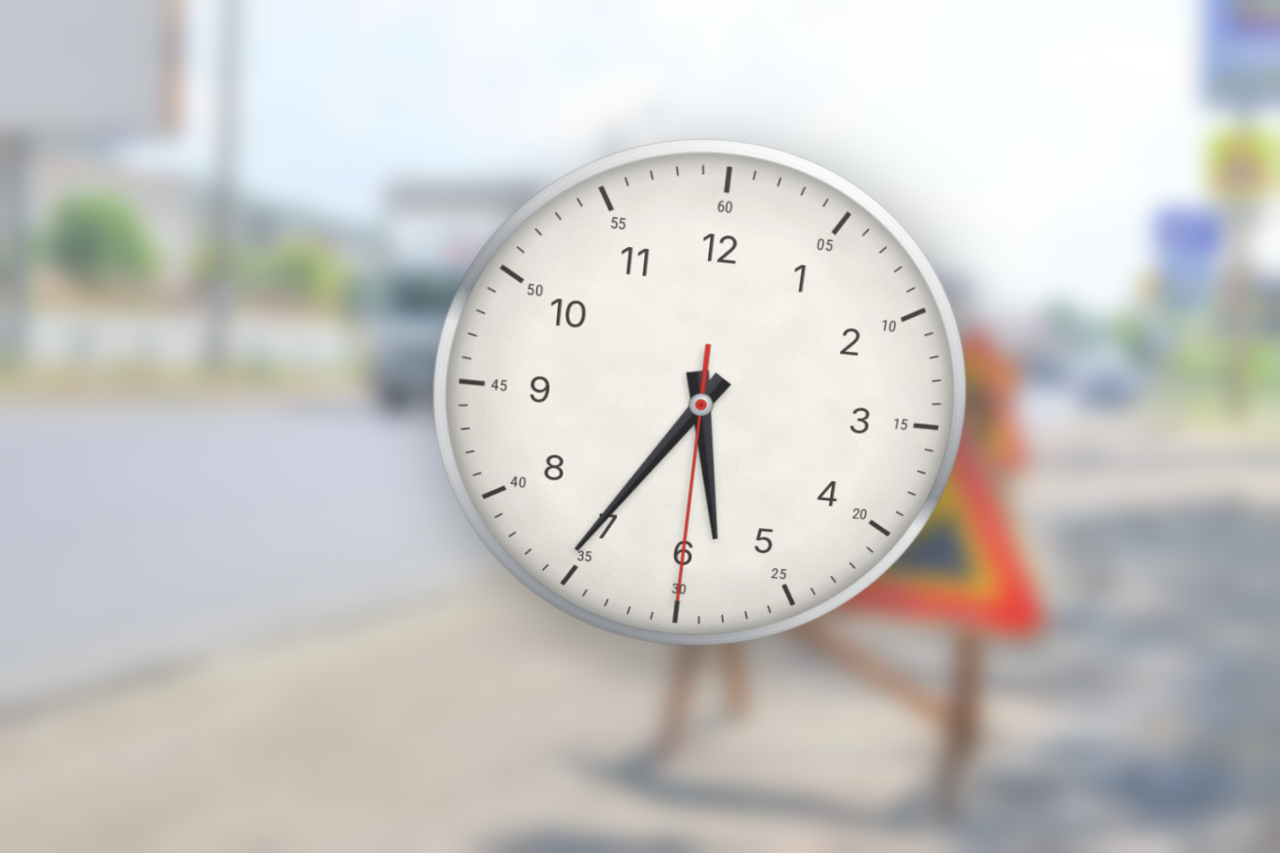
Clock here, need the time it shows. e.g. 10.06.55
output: 5.35.30
